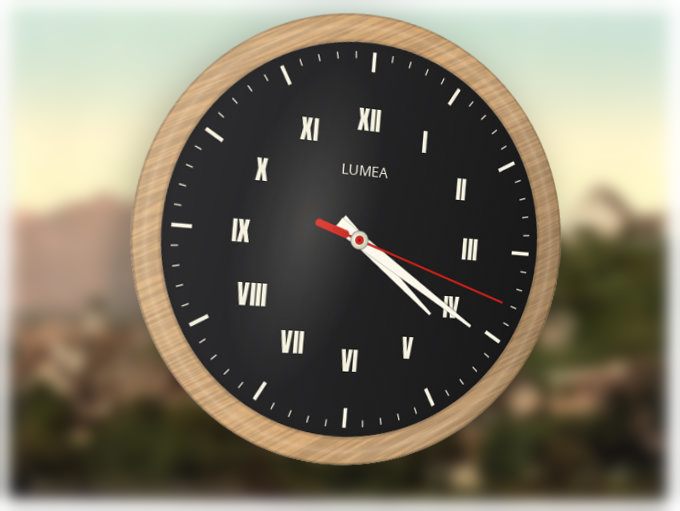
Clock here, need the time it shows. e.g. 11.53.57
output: 4.20.18
